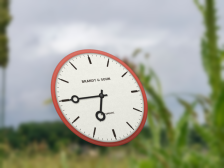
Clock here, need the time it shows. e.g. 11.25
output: 6.45
